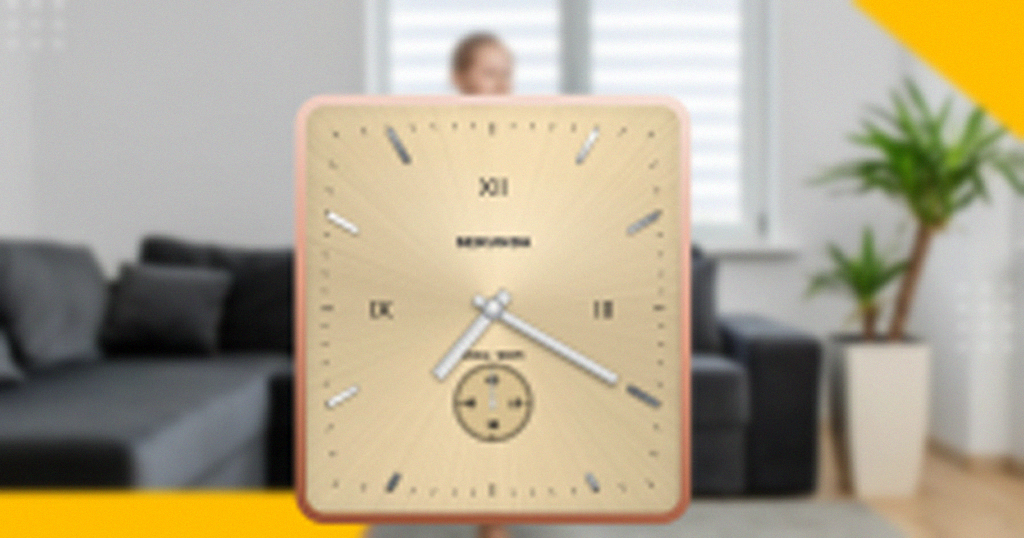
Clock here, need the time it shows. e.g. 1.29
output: 7.20
